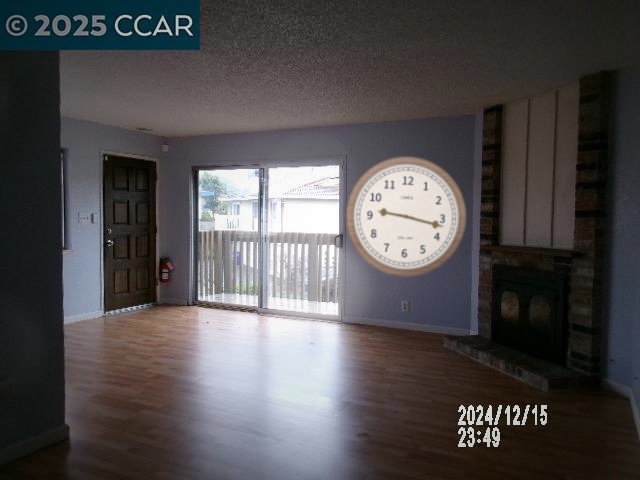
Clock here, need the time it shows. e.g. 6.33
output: 9.17
